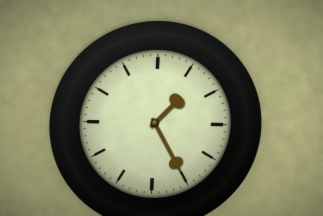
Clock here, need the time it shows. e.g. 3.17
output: 1.25
